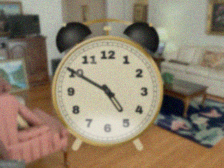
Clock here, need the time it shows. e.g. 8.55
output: 4.50
